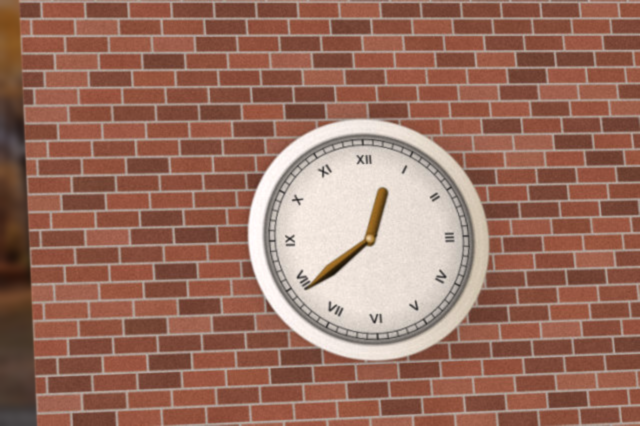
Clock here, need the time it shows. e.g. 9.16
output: 12.39
